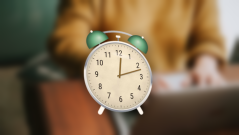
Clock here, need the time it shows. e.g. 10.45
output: 12.12
